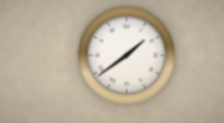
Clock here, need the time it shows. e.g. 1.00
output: 1.39
